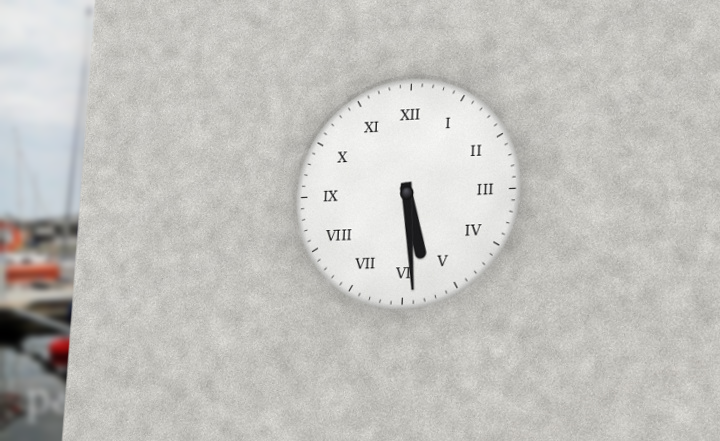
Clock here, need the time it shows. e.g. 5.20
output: 5.29
